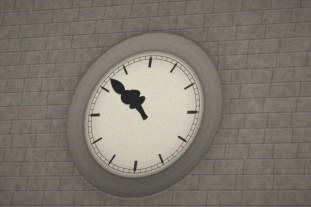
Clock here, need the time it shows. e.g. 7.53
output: 10.52
